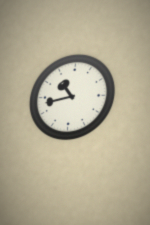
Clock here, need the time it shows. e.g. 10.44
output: 10.43
